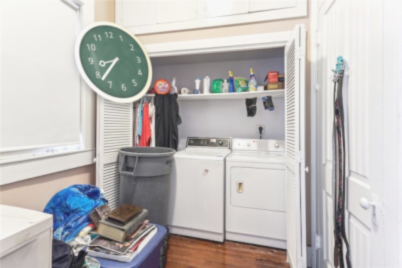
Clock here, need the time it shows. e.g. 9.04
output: 8.38
